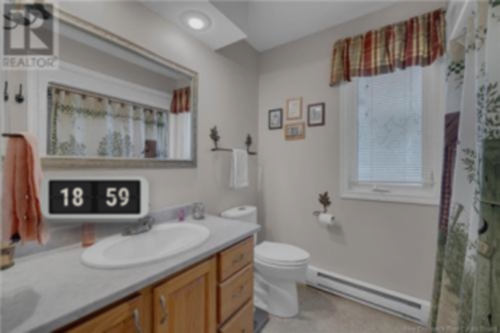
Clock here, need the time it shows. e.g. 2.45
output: 18.59
